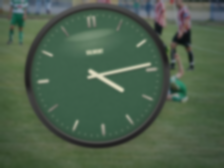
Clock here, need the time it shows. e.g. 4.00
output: 4.14
